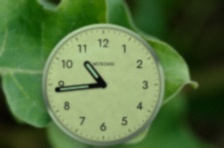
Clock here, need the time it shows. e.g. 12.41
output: 10.44
